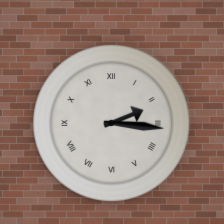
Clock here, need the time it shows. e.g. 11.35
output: 2.16
